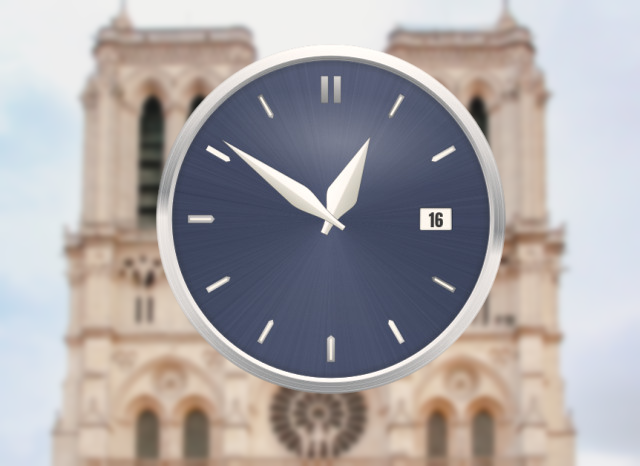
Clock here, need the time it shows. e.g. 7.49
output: 12.51
